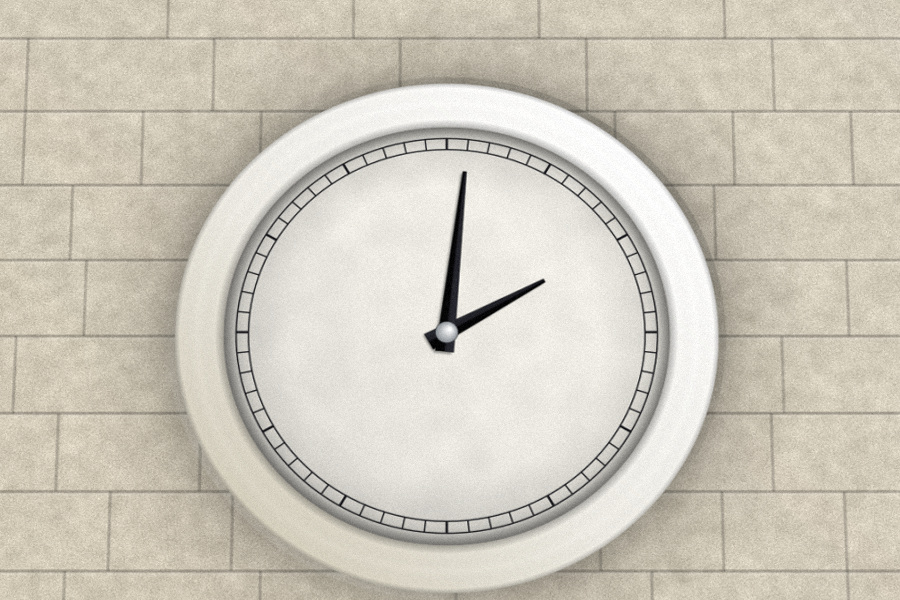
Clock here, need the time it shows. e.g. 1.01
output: 2.01
